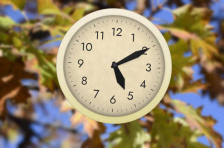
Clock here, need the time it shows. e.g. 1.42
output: 5.10
